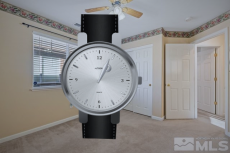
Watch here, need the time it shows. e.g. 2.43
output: 1.04
